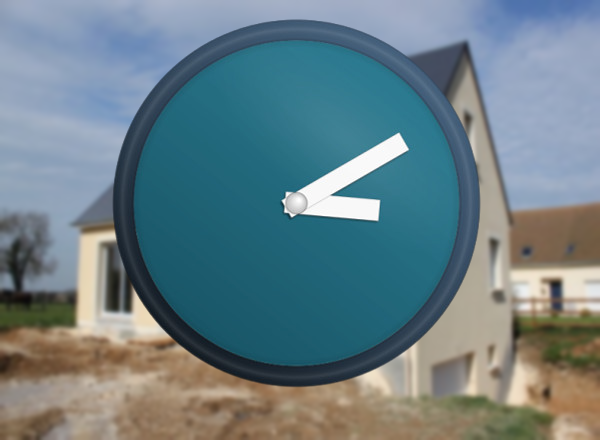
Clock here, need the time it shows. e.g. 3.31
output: 3.10
